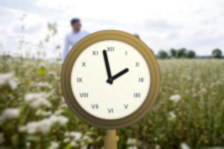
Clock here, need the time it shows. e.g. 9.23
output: 1.58
